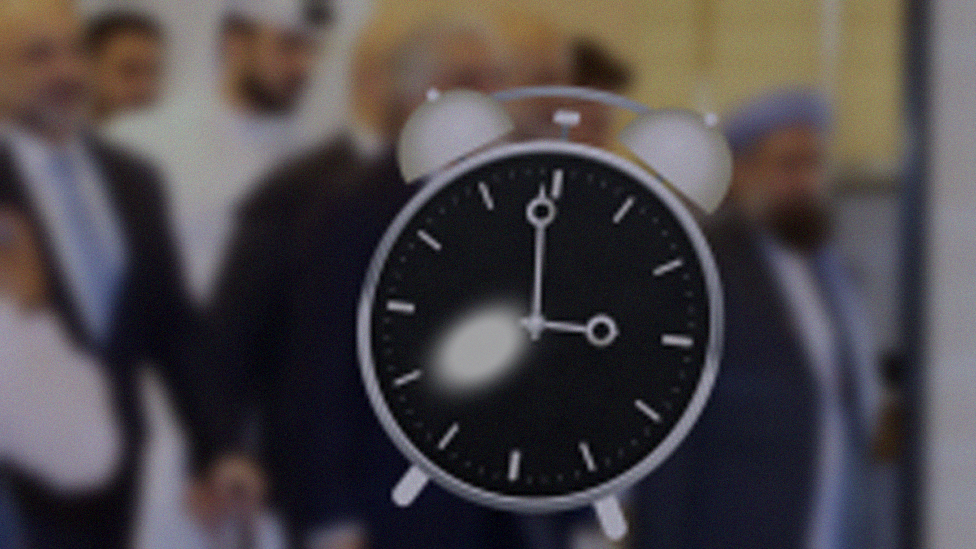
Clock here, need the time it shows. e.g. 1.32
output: 2.59
